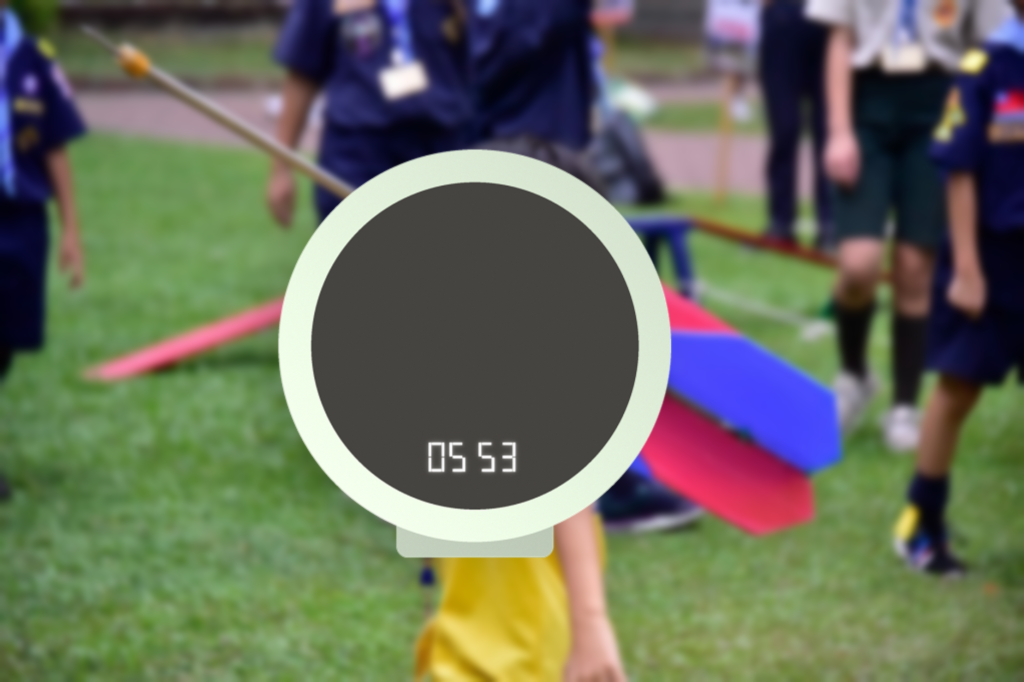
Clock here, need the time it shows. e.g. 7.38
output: 5.53
